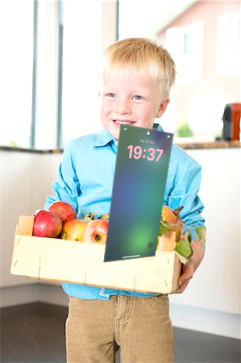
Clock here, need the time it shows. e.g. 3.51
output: 19.37
